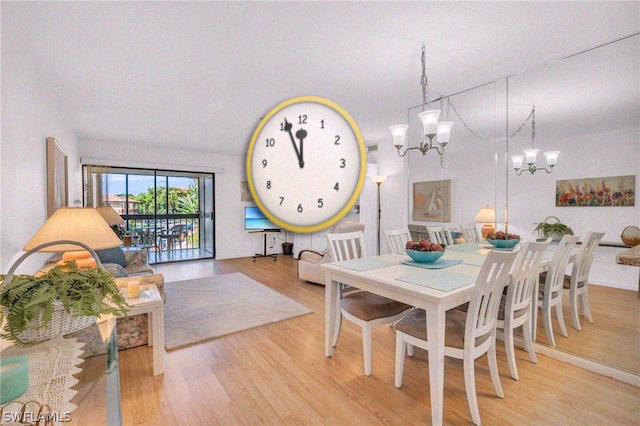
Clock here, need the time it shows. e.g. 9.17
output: 11.56
